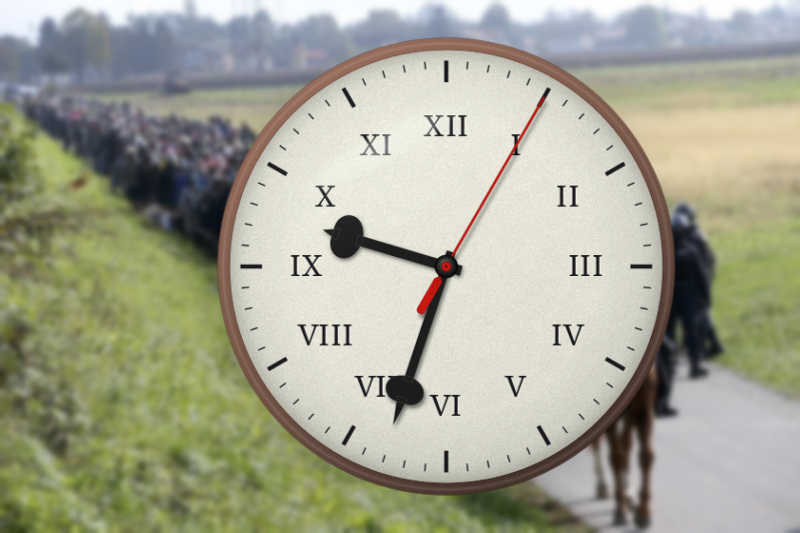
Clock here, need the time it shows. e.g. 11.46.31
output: 9.33.05
